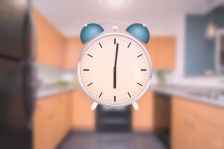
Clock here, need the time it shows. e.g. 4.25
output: 6.01
